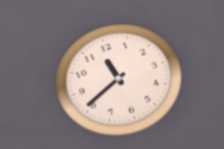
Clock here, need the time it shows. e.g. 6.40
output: 11.41
